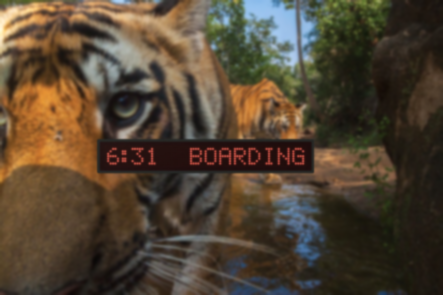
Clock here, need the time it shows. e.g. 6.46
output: 6.31
